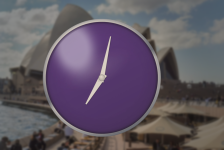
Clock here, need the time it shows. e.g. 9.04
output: 7.02
